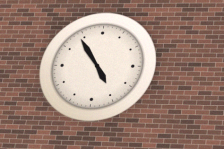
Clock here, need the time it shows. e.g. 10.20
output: 4.54
